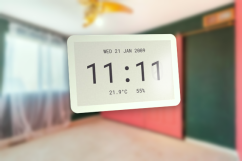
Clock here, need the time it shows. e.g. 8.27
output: 11.11
